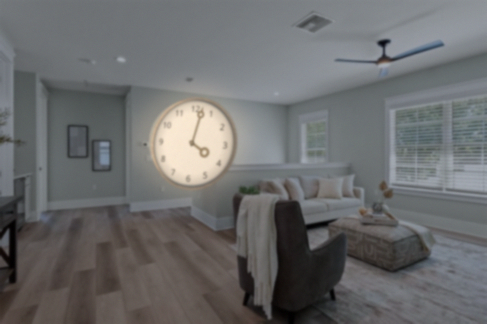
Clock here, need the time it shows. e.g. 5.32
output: 4.02
